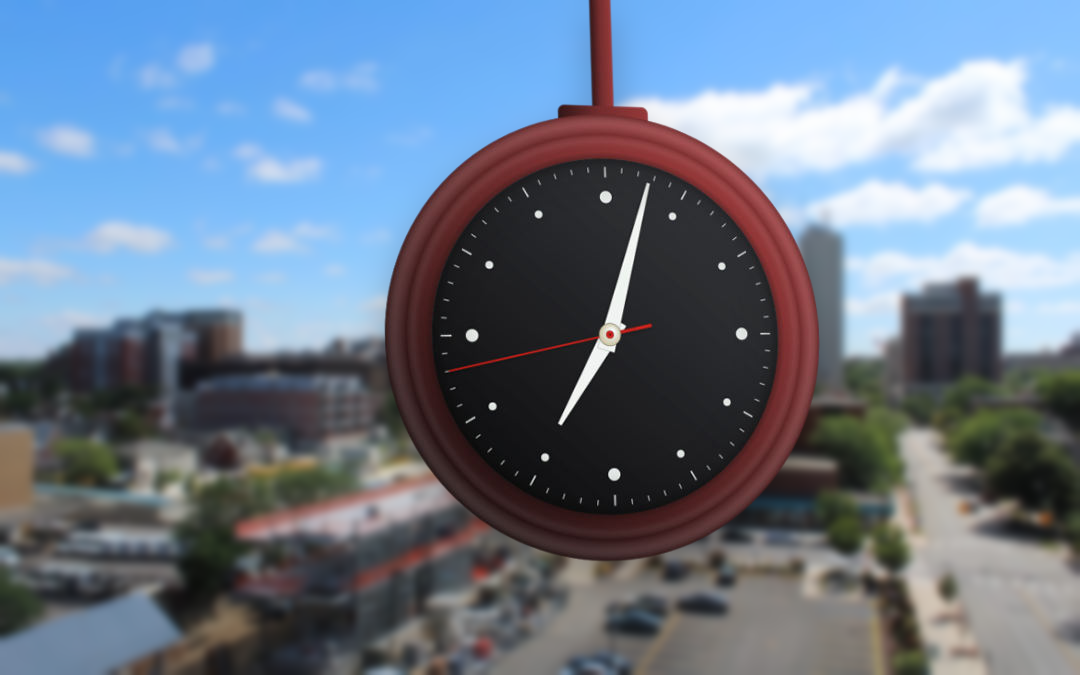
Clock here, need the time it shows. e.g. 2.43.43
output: 7.02.43
